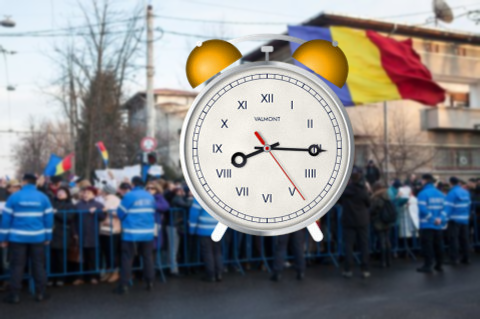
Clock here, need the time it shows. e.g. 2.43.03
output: 8.15.24
